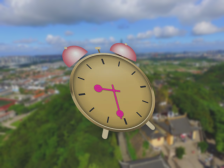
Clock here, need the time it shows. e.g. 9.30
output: 9.31
